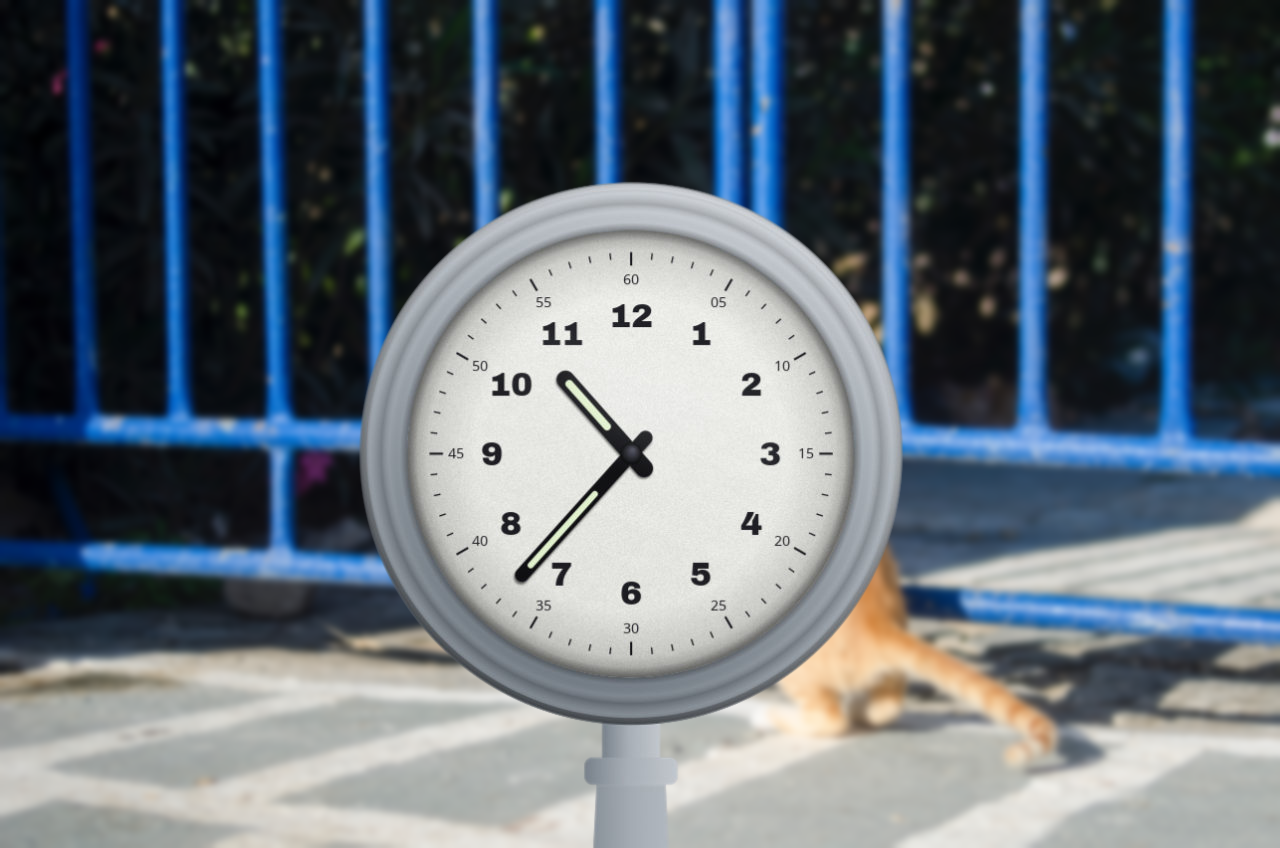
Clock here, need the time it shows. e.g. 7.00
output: 10.37
